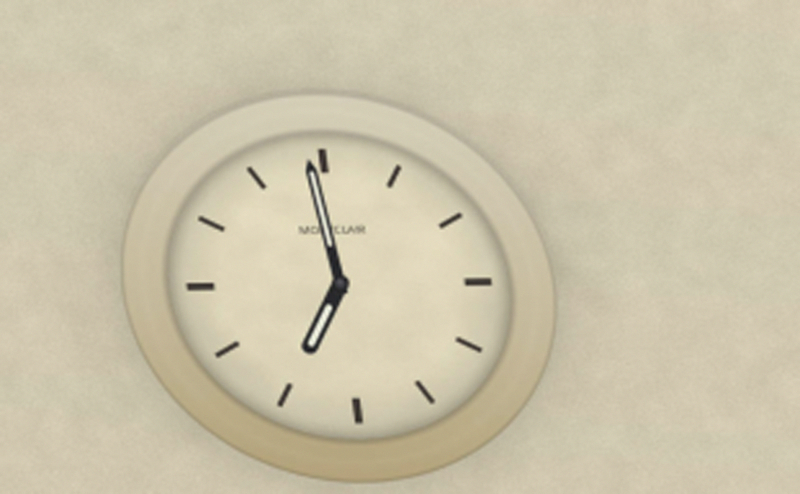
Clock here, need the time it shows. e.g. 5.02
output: 6.59
